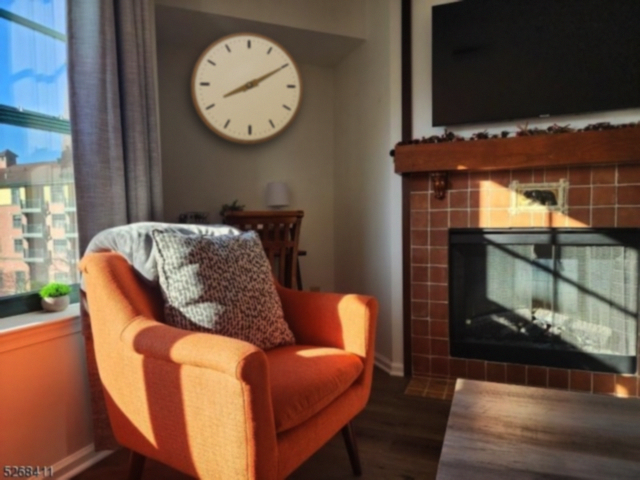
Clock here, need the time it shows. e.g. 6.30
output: 8.10
